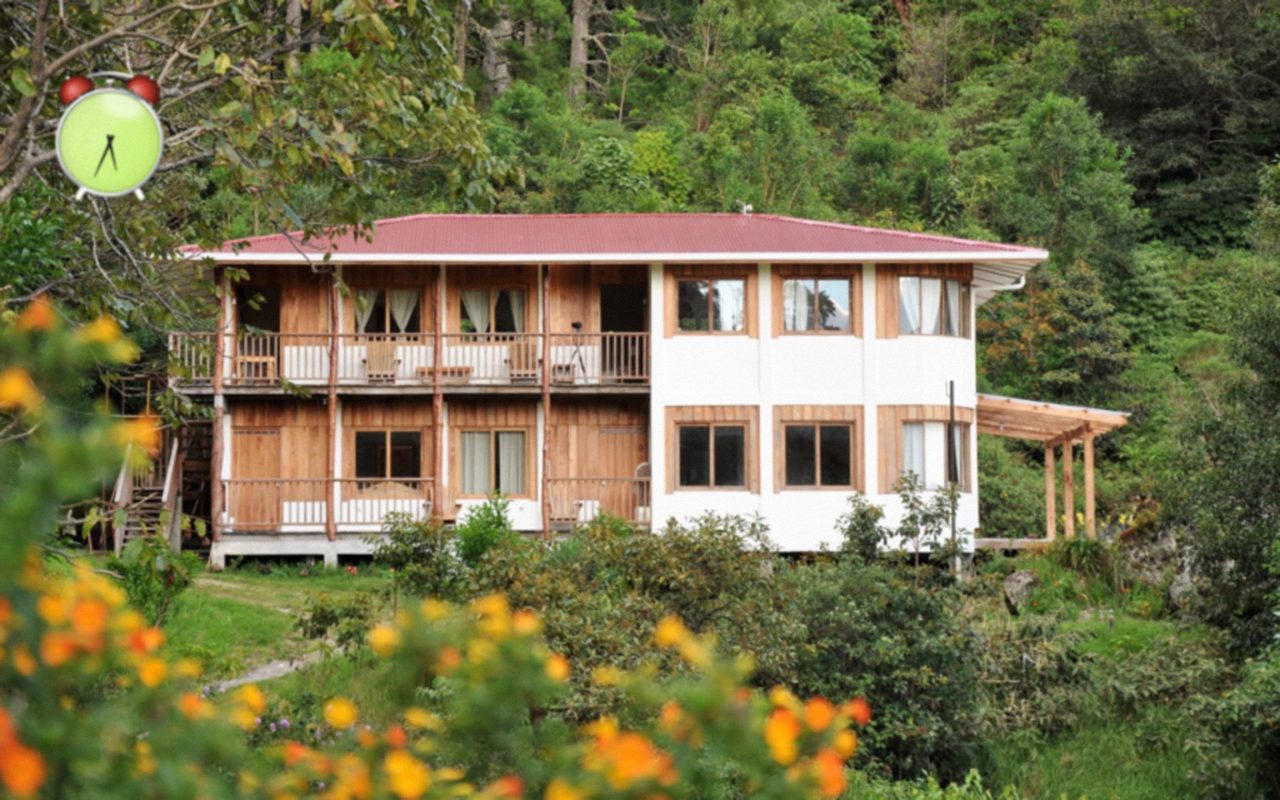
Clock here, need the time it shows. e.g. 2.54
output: 5.34
